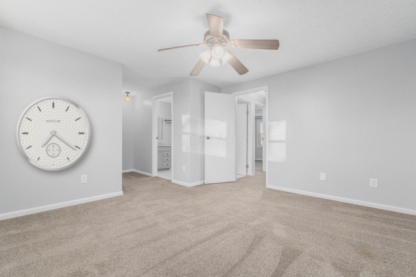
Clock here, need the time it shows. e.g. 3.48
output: 7.21
